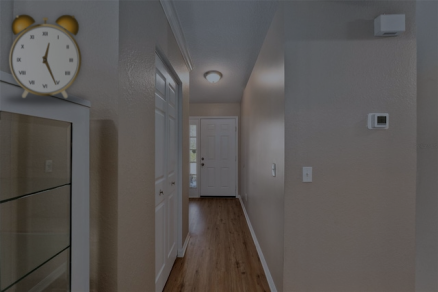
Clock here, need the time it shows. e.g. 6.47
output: 12.26
